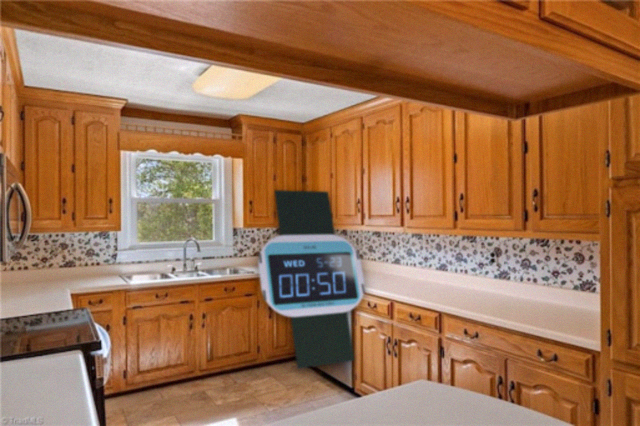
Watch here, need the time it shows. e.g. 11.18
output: 0.50
